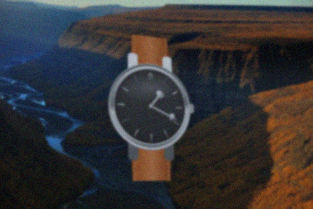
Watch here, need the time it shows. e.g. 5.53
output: 1.19
